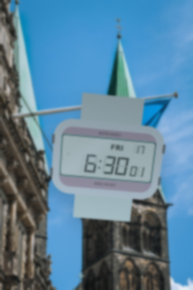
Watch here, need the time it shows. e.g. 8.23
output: 6.30
